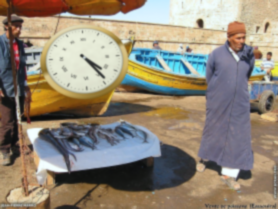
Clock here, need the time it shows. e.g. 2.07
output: 4.24
